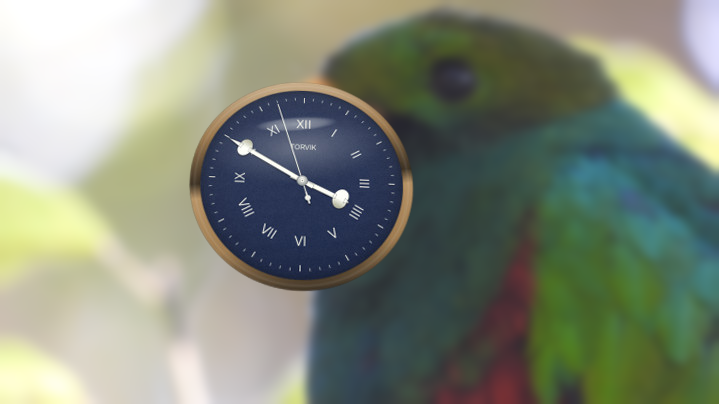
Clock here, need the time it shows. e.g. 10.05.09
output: 3.49.57
